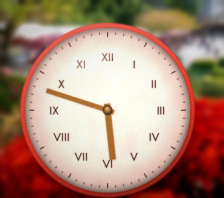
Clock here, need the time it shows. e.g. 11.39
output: 5.48
